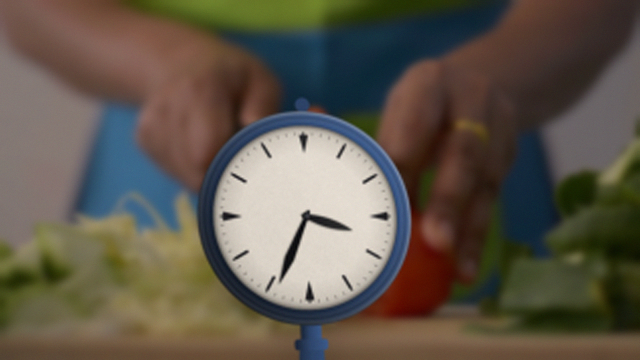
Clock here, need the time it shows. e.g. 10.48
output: 3.34
